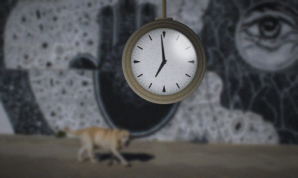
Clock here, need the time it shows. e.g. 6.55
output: 6.59
